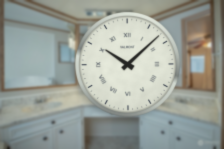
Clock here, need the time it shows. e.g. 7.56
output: 10.08
